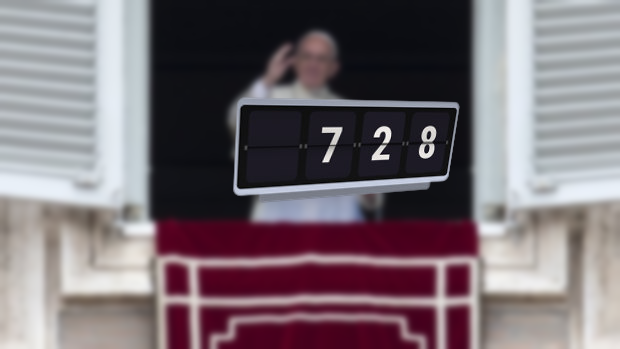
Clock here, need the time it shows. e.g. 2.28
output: 7.28
